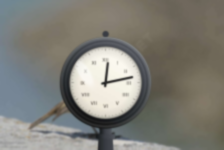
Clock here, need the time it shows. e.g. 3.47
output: 12.13
